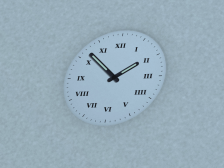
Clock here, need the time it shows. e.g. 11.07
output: 1.52
